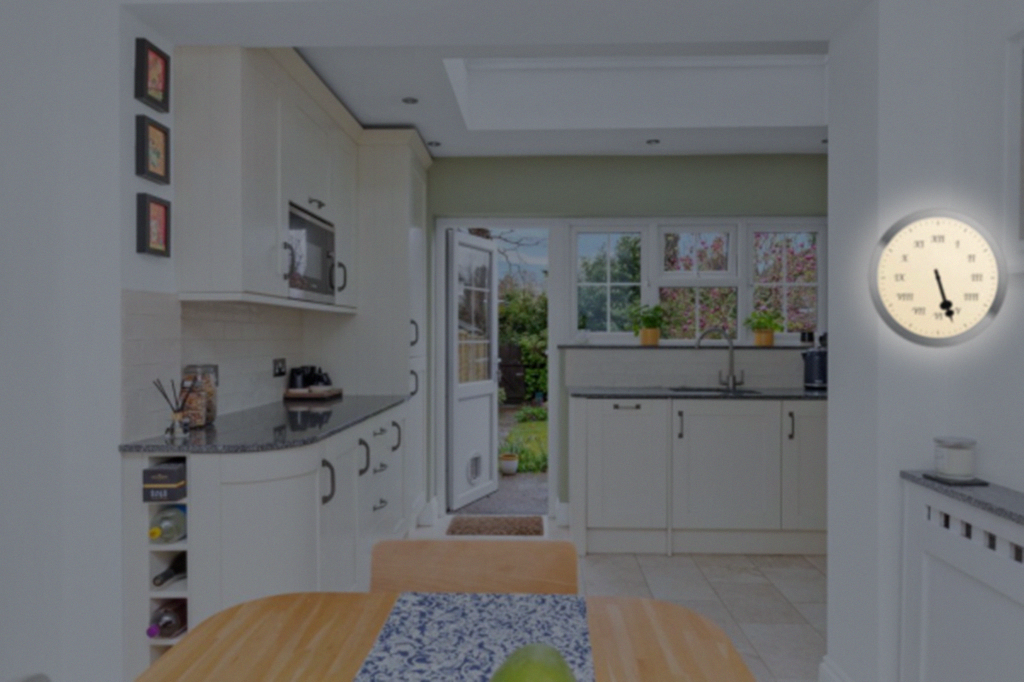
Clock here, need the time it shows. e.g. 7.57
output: 5.27
